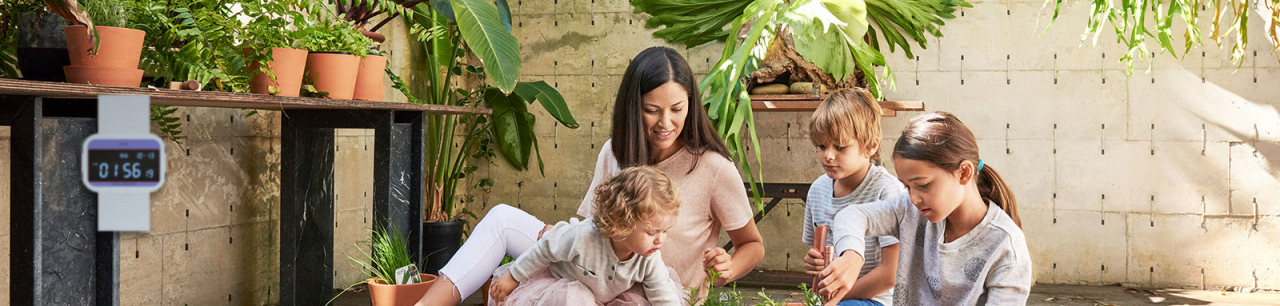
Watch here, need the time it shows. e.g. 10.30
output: 1.56
